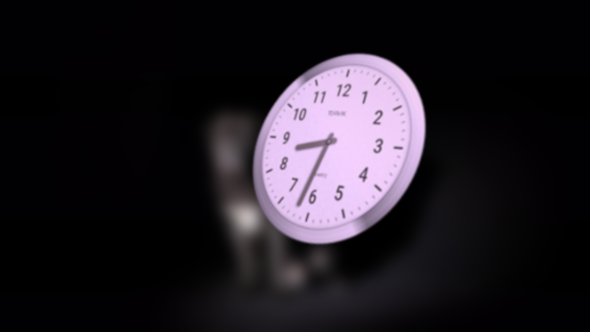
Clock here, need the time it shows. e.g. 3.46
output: 8.32
